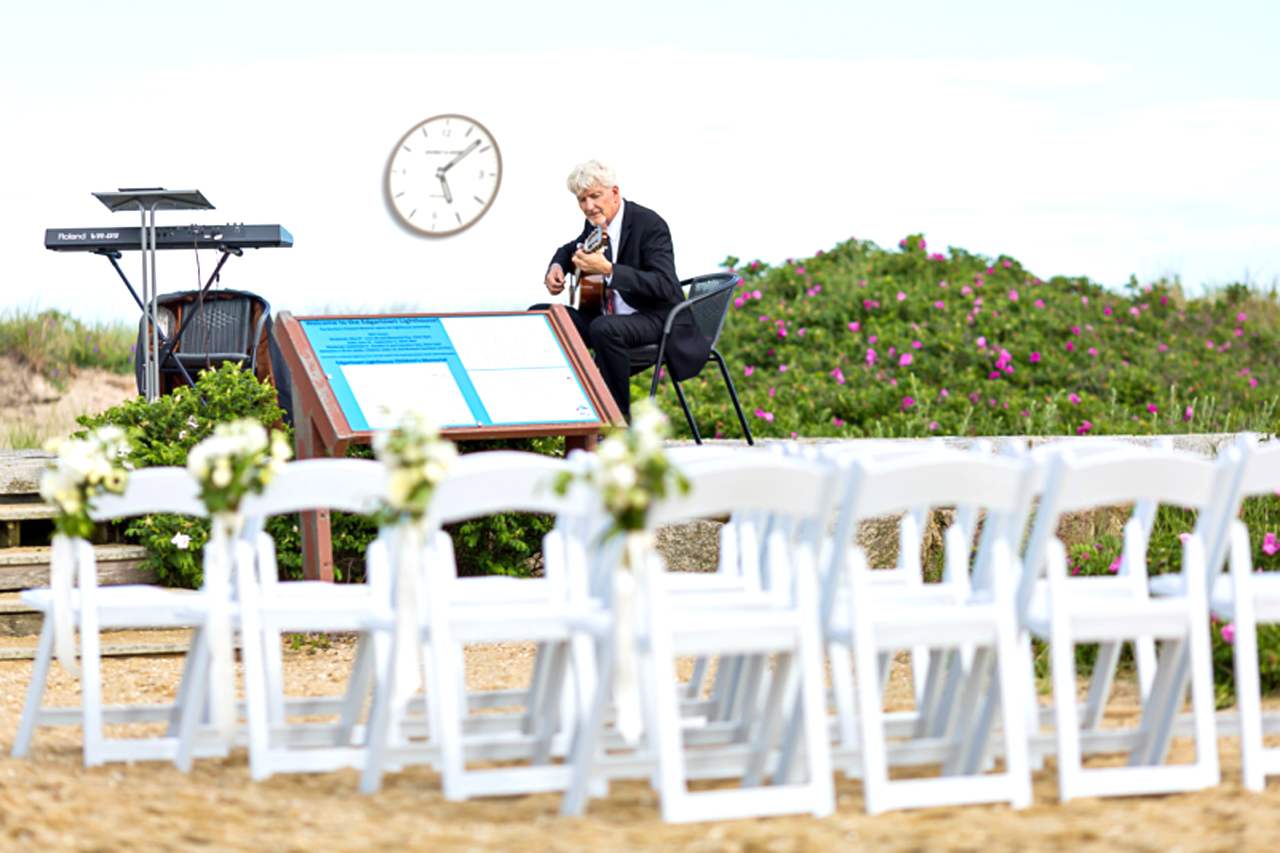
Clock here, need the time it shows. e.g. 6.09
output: 5.08
